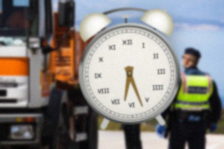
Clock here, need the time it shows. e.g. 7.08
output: 6.27
